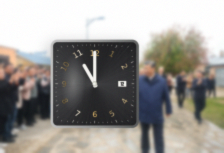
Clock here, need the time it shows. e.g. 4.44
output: 11.00
